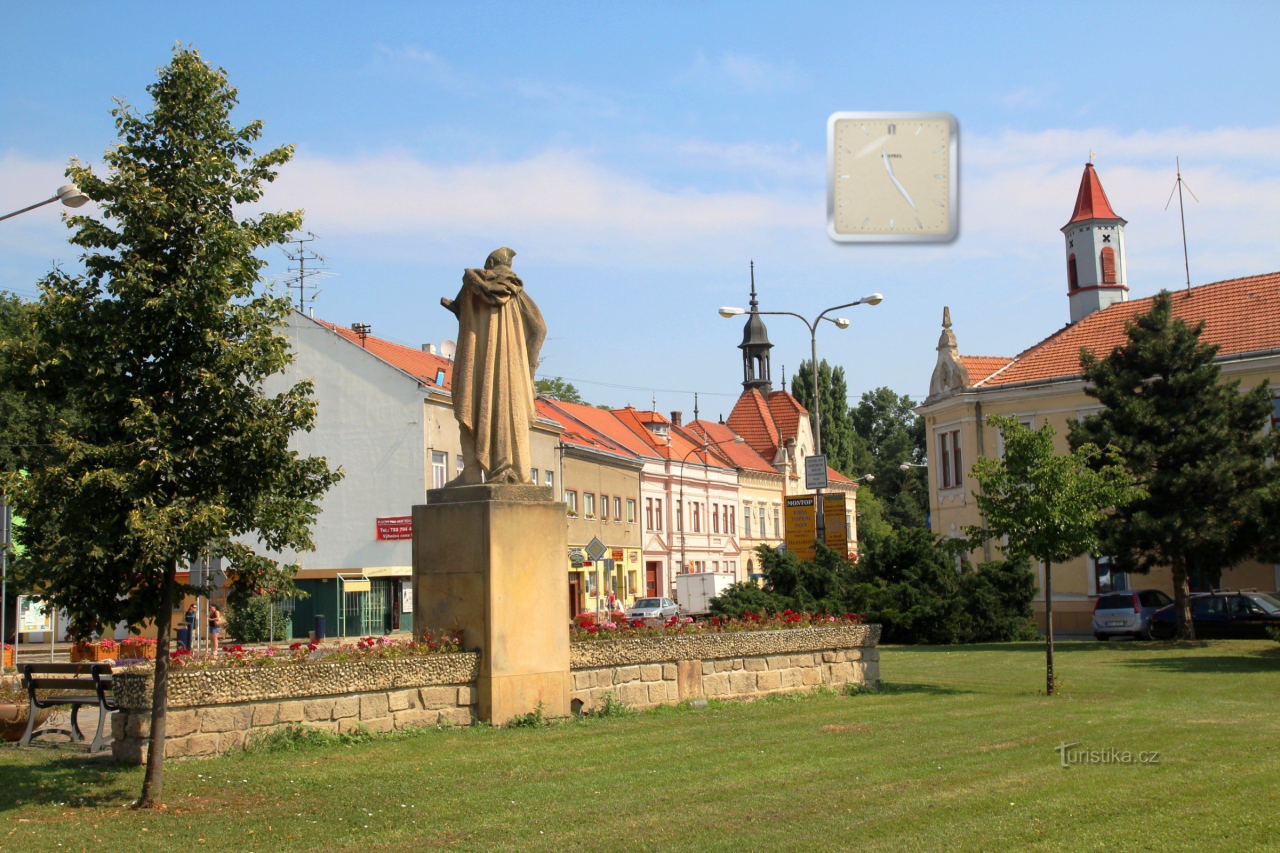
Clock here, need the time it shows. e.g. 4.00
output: 11.24
